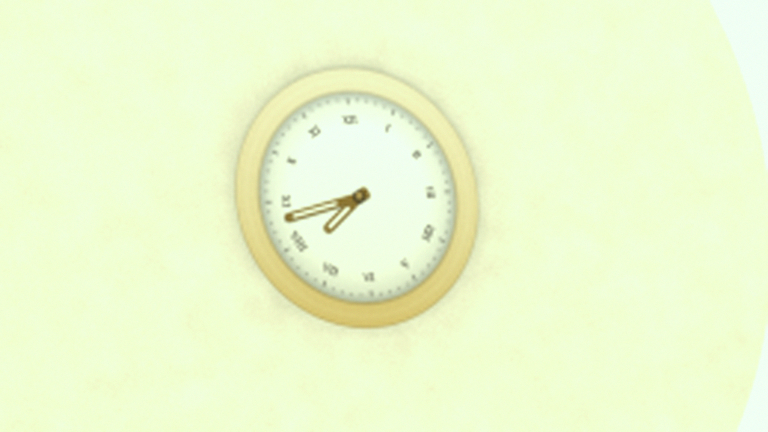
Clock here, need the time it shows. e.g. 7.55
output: 7.43
